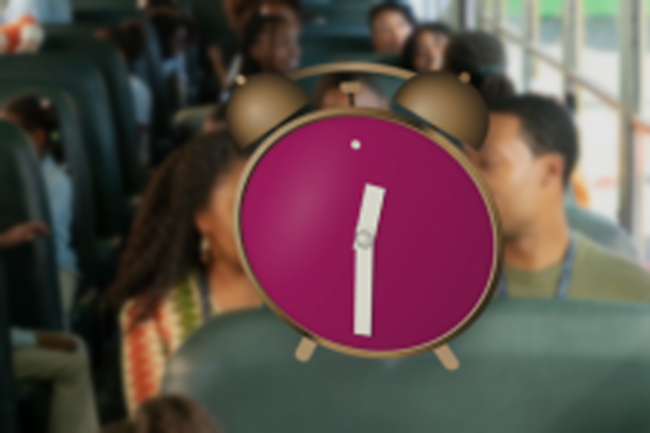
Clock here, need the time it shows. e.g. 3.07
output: 12.31
